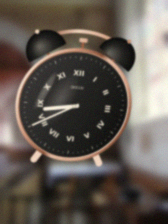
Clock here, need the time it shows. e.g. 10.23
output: 8.40
